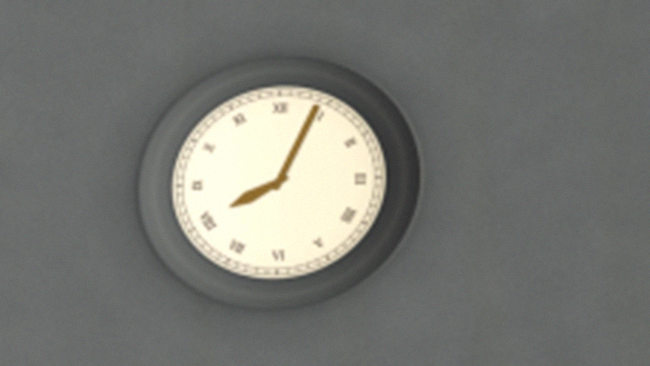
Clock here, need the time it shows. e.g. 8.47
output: 8.04
